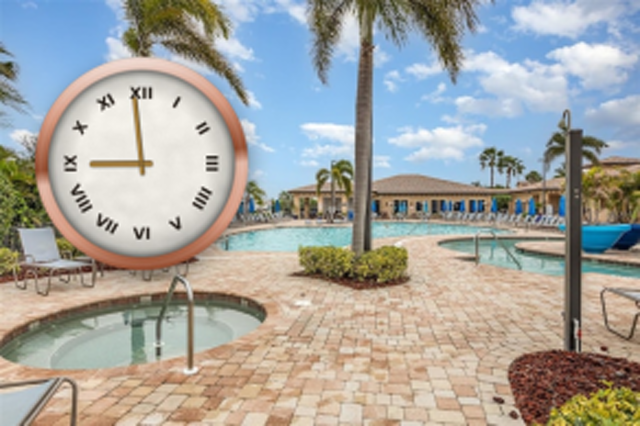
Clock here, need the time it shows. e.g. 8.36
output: 8.59
